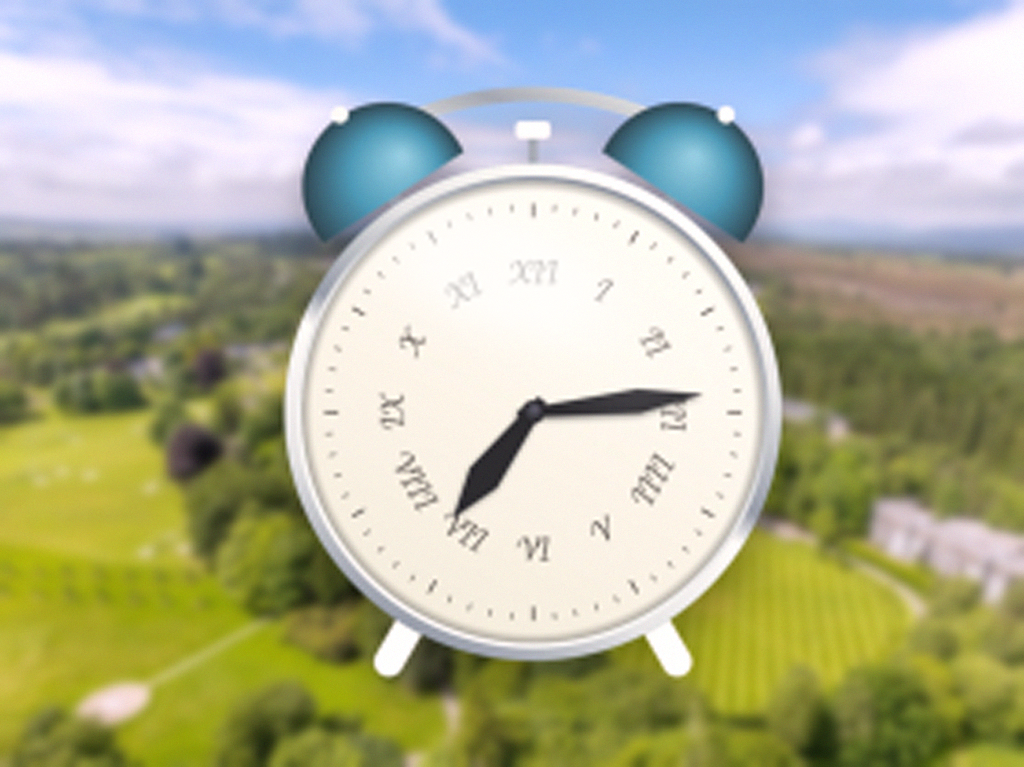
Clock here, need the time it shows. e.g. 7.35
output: 7.14
